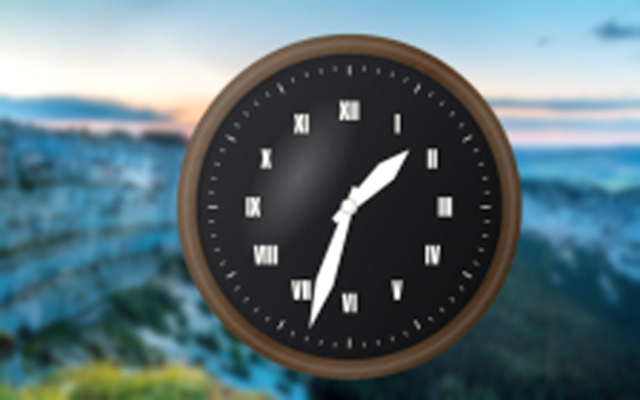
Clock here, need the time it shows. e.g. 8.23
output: 1.33
